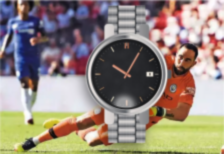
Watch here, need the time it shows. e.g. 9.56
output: 10.05
